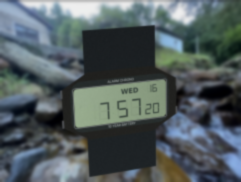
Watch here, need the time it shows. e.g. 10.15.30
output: 7.57.20
